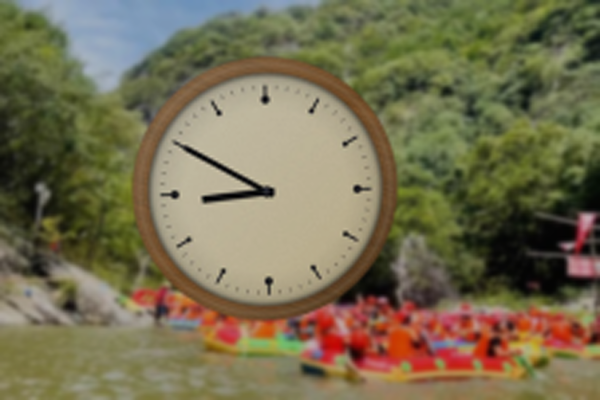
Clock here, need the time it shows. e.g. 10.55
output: 8.50
